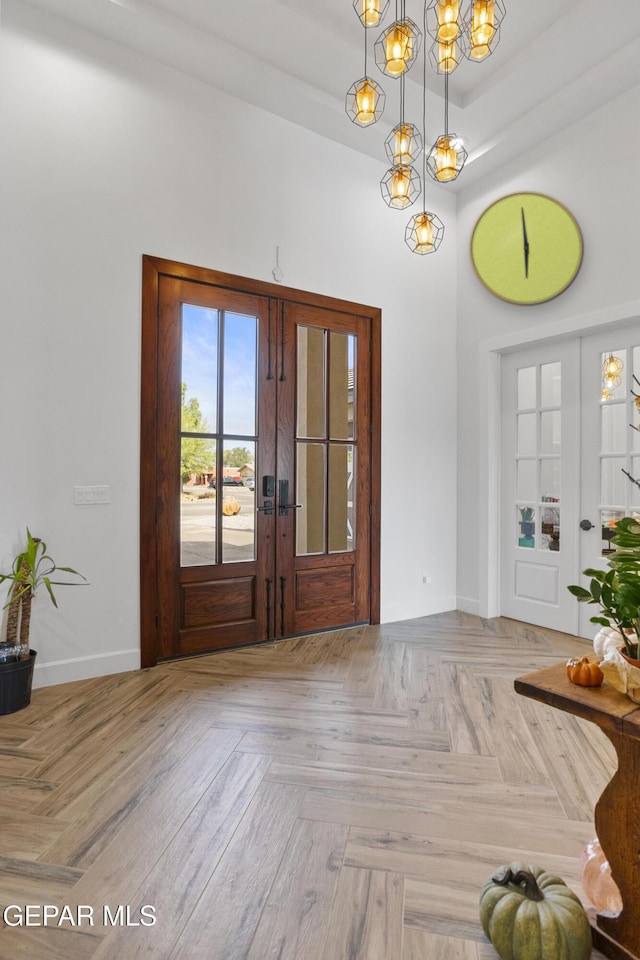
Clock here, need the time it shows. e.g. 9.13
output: 5.59
